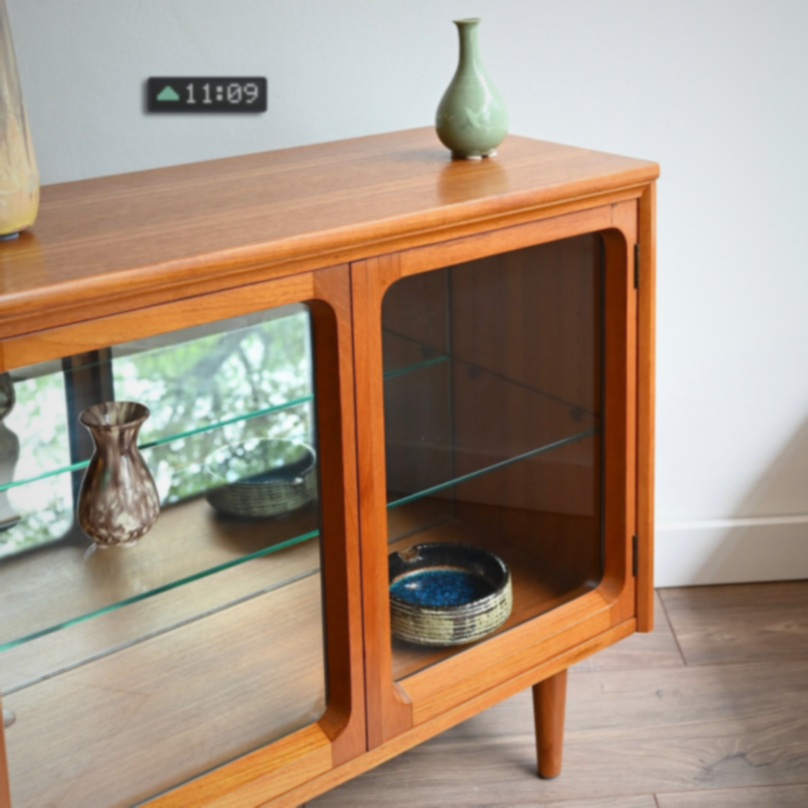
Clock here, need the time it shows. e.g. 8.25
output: 11.09
